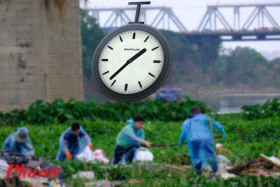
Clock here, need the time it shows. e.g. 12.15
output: 1.37
